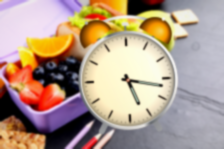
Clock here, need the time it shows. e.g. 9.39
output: 5.17
